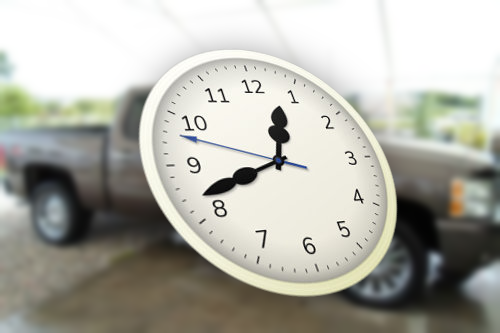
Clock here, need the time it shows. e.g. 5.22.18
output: 12.41.48
